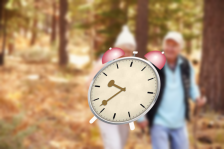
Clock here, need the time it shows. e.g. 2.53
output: 9.37
